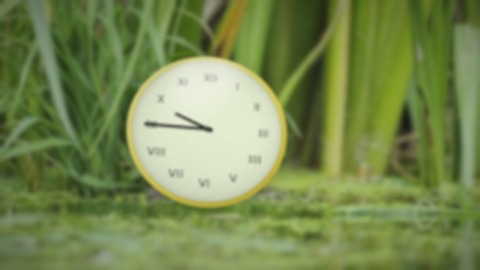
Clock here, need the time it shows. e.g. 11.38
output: 9.45
